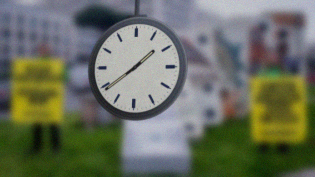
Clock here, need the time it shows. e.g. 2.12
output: 1.39
